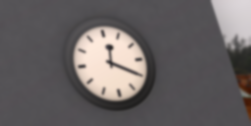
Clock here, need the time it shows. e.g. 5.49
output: 12.20
